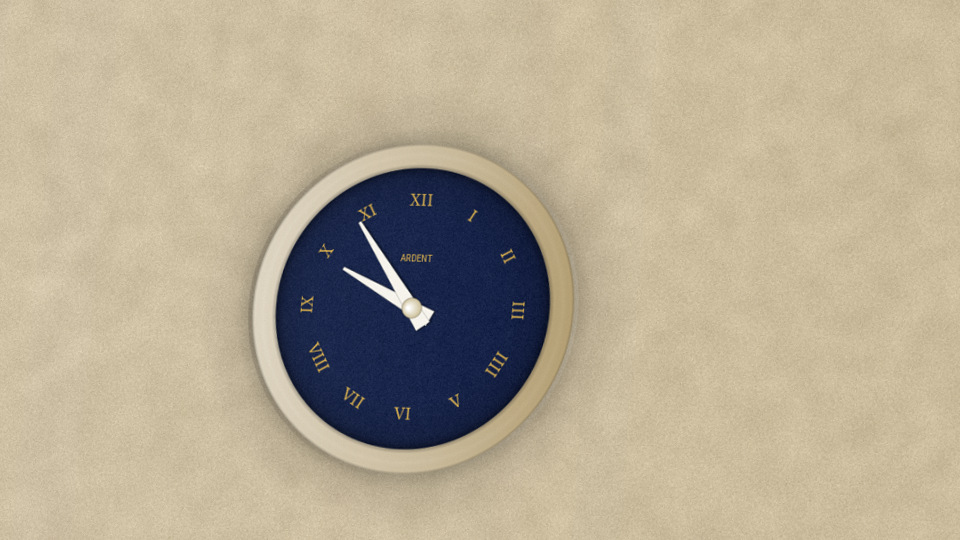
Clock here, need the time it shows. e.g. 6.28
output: 9.54
